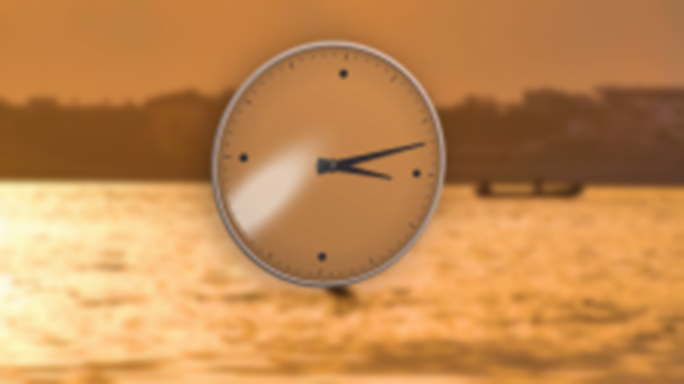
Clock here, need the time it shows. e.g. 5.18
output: 3.12
